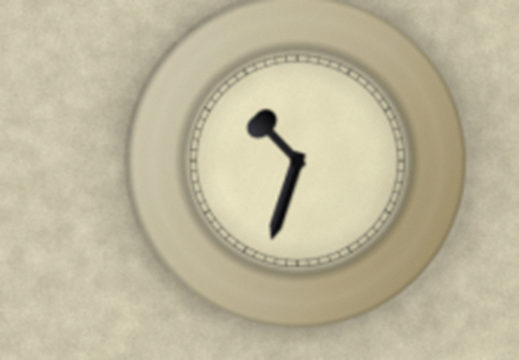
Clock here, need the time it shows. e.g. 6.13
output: 10.33
